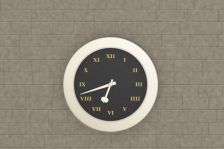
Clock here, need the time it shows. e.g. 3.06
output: 6.42
